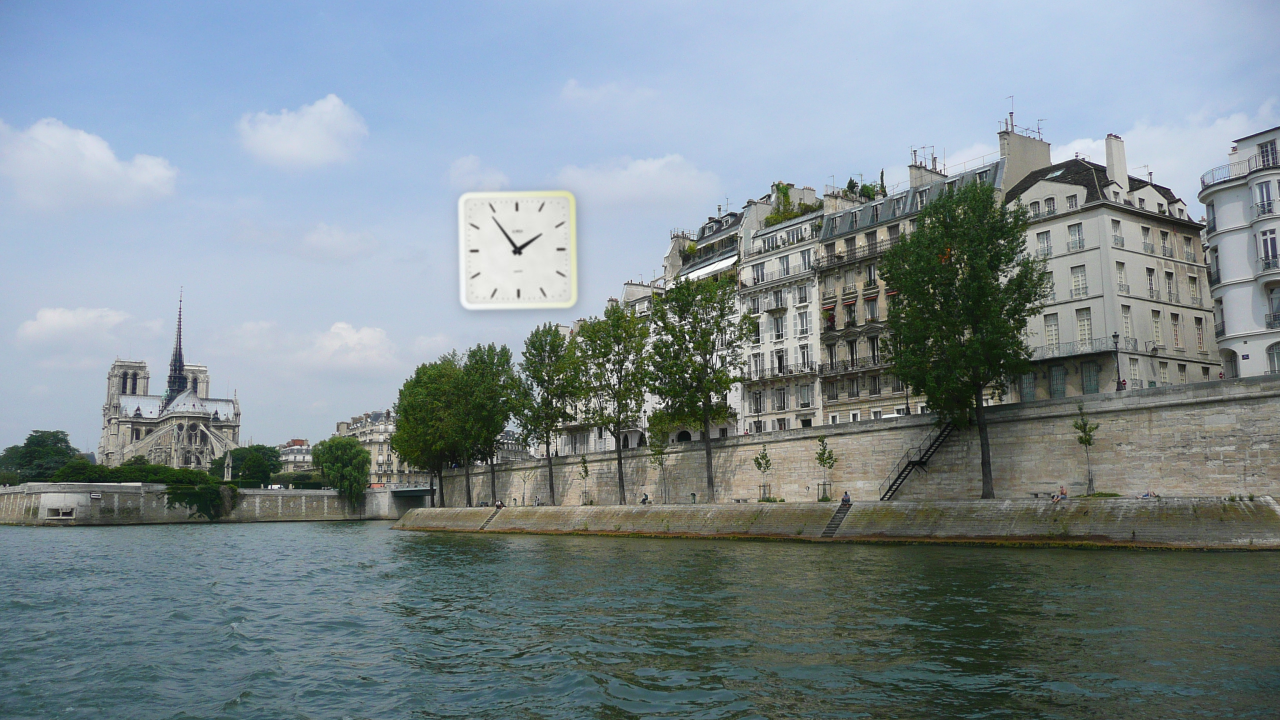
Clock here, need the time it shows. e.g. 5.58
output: 1.54
